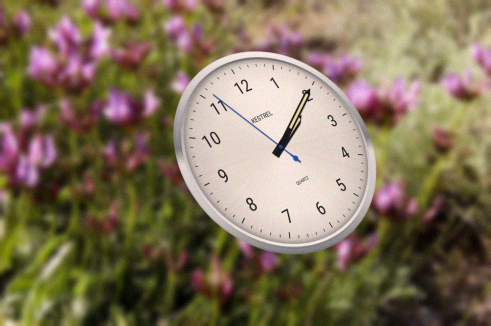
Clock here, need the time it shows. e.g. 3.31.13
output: 2.09.56
